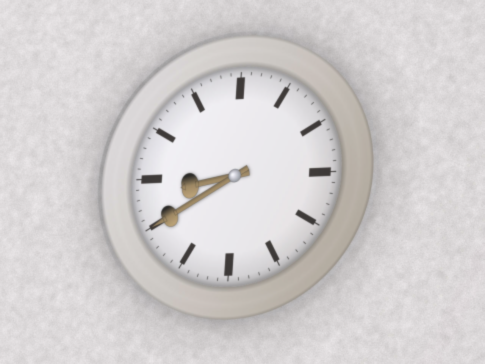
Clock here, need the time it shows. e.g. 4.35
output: 8.40
